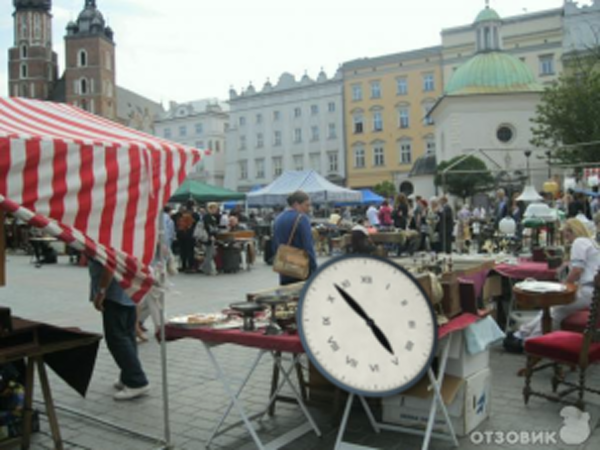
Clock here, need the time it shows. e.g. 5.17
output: 4.53
